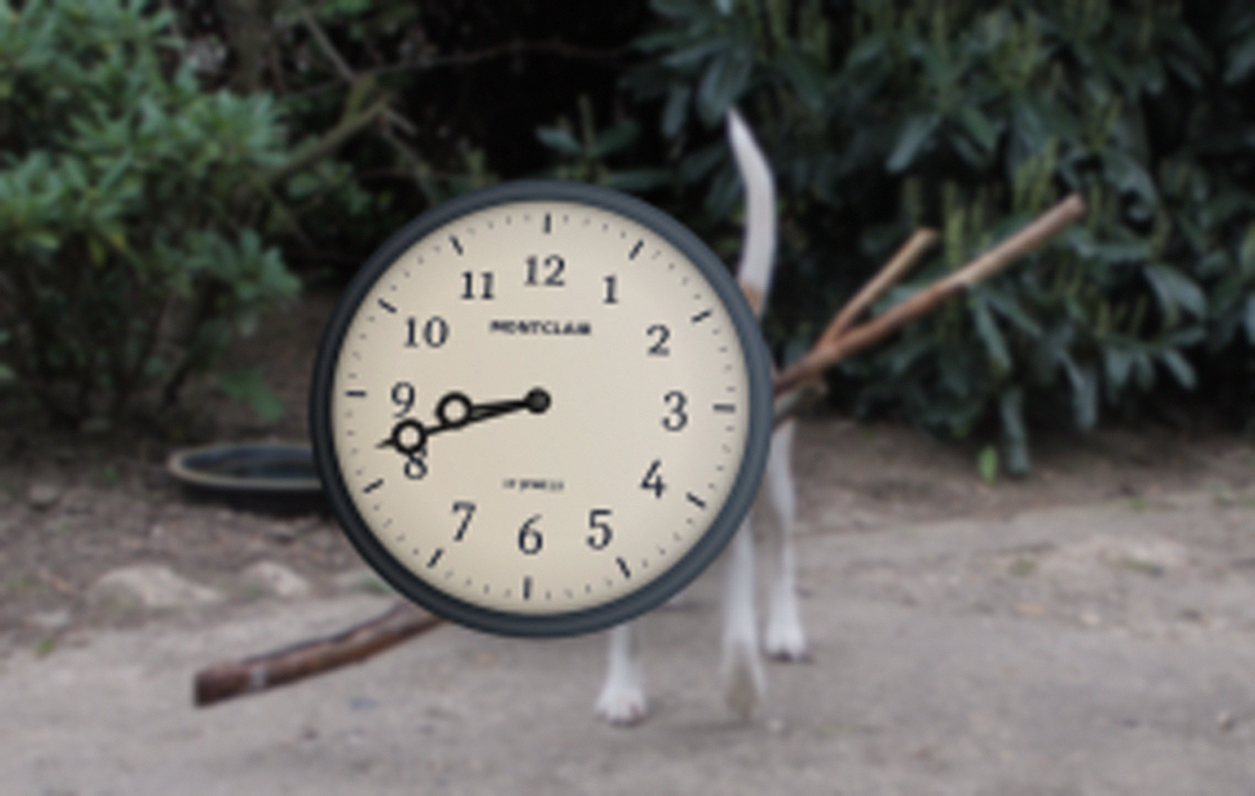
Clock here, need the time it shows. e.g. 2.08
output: 8.42
